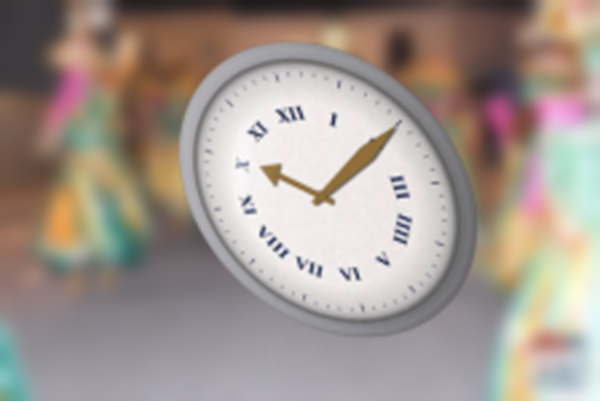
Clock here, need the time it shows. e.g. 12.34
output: 10.10
